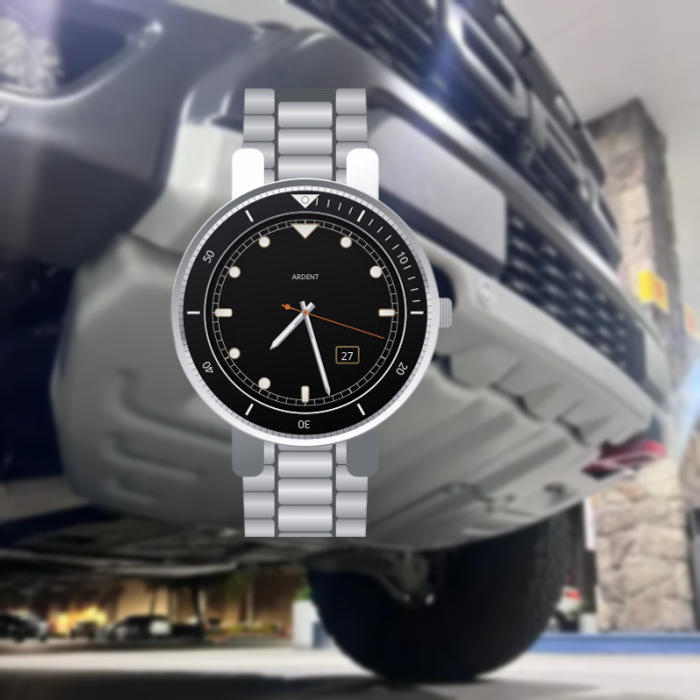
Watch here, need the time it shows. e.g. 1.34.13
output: 7.27.18
